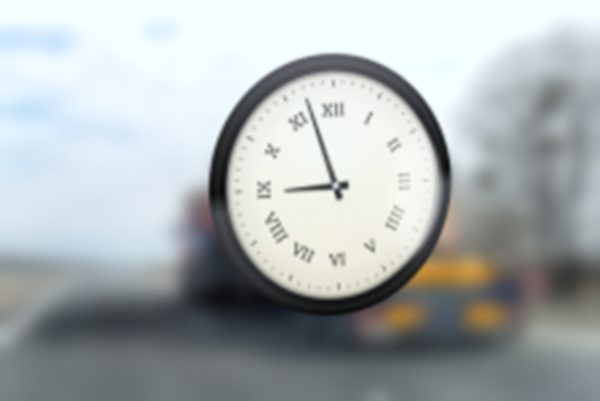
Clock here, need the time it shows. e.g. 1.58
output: 8.57
